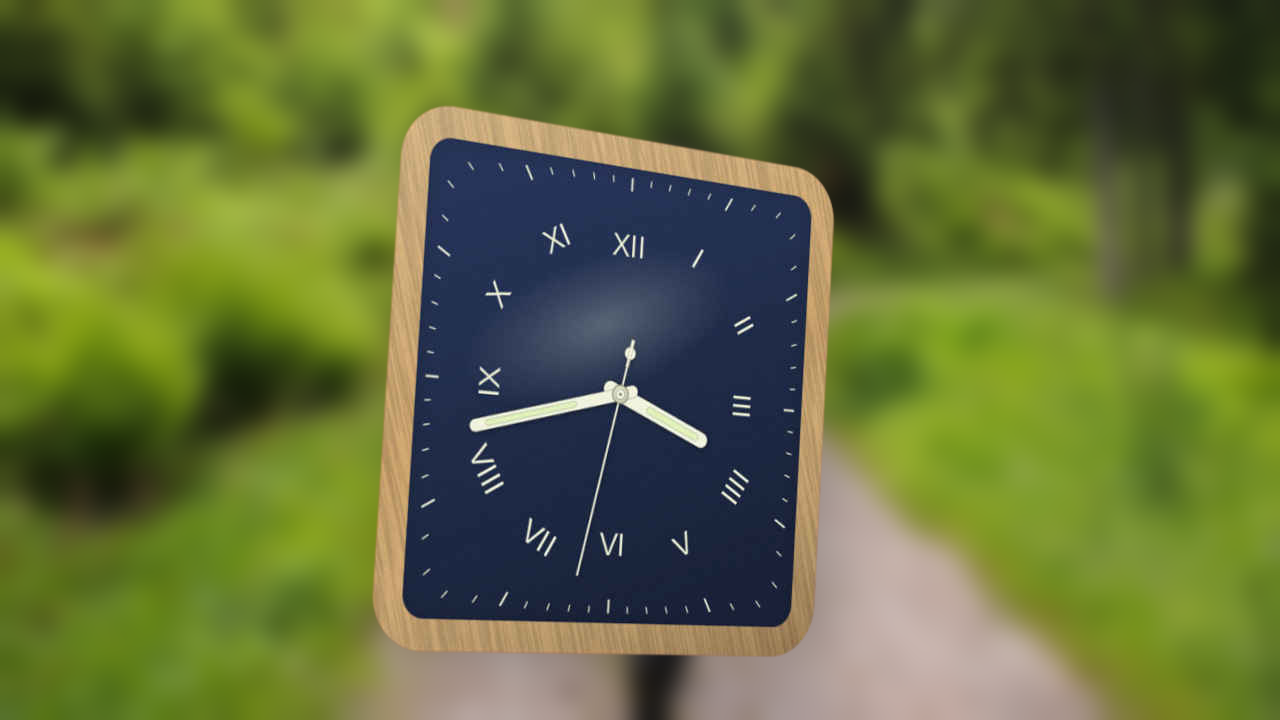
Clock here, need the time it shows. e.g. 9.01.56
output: 3.42.32
